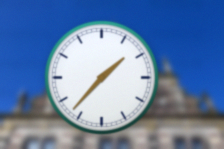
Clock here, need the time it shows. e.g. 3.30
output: 1.37
